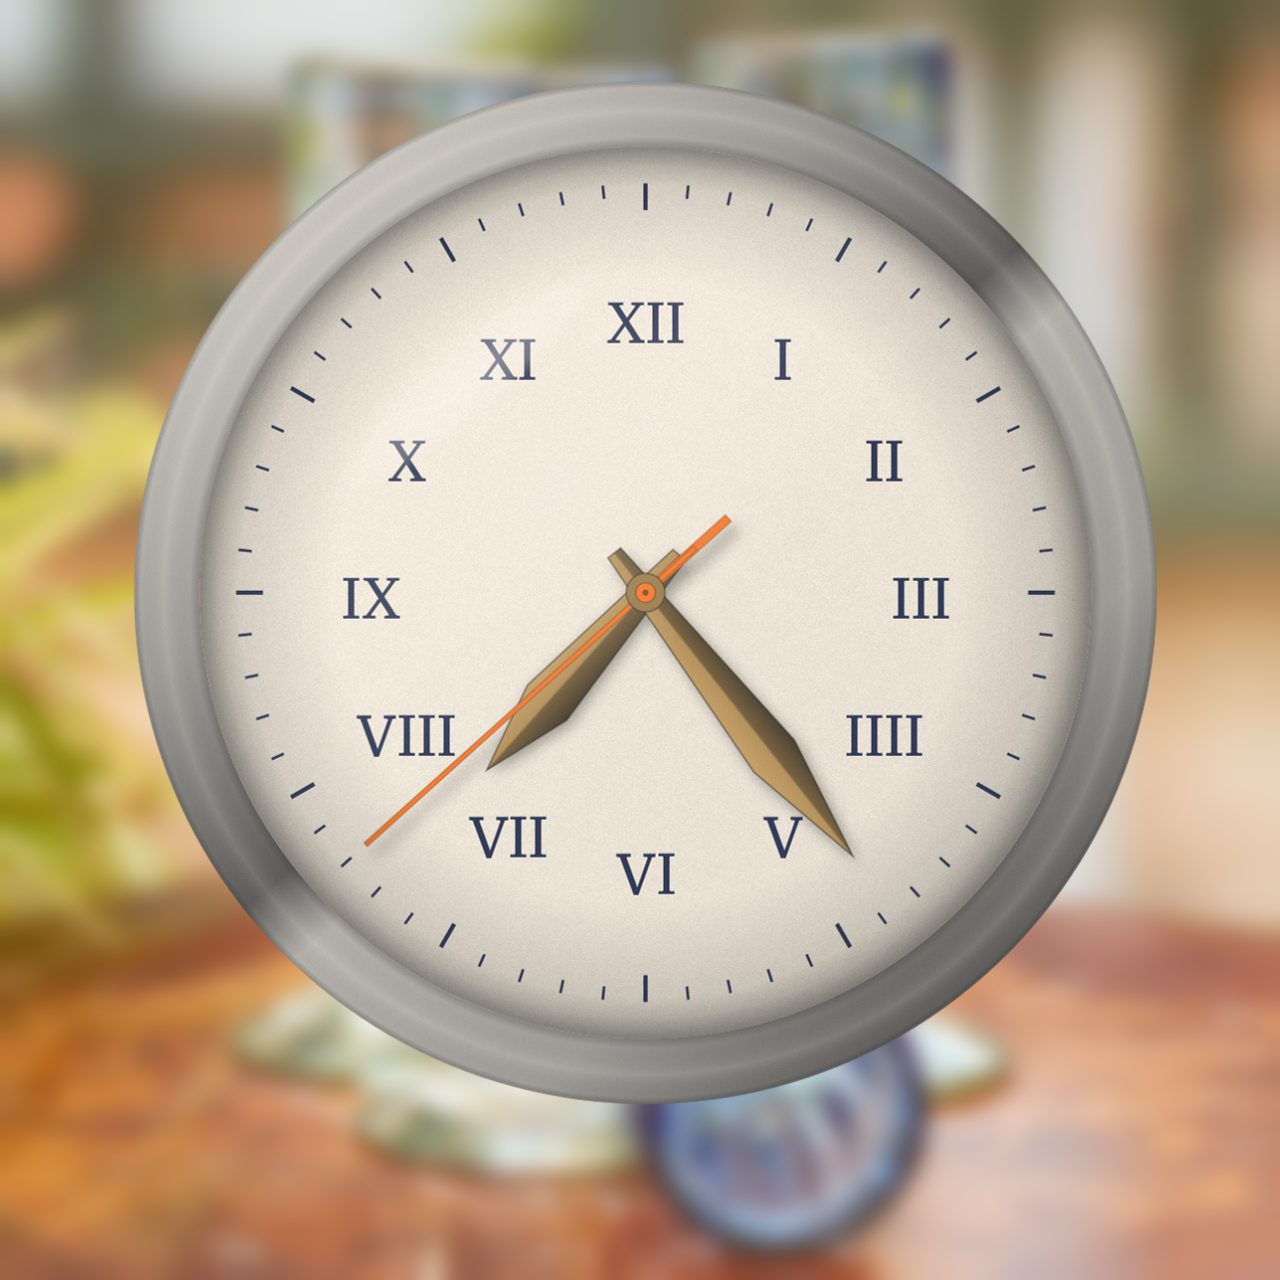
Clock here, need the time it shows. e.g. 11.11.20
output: 7.23.38
